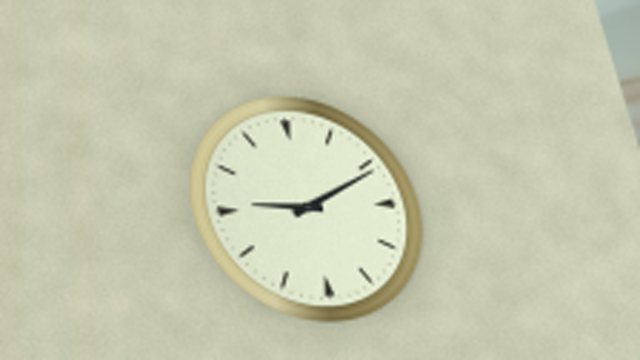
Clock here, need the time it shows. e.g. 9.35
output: 9.11
